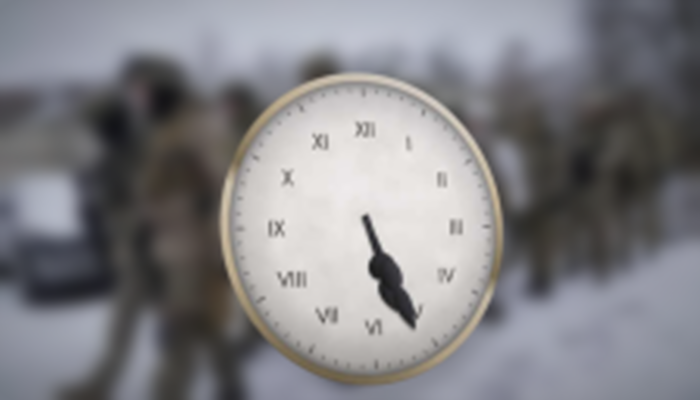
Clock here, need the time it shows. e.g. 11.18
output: 5.26
